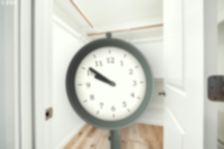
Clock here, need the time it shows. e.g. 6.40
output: 9.51
